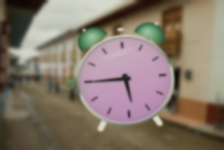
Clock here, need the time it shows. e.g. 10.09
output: 5.45
